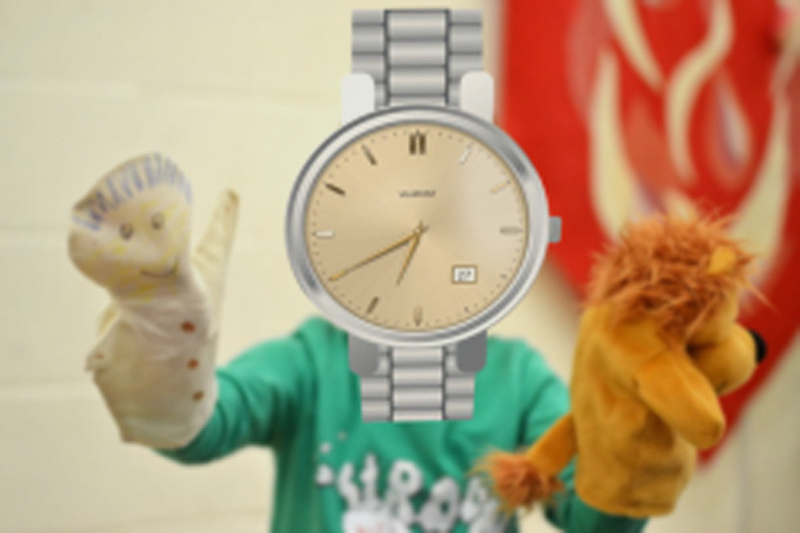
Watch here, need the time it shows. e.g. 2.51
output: 6.40
